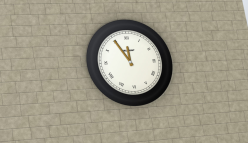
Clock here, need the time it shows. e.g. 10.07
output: 11.55
